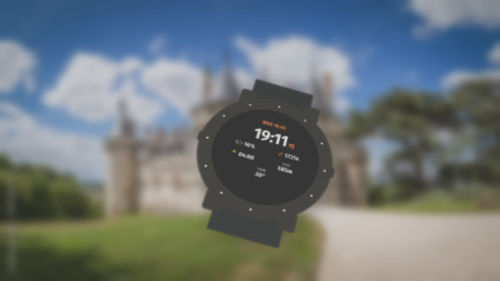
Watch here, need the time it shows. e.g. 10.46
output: 19.11
